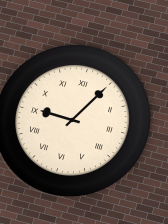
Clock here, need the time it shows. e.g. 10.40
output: 9.05
